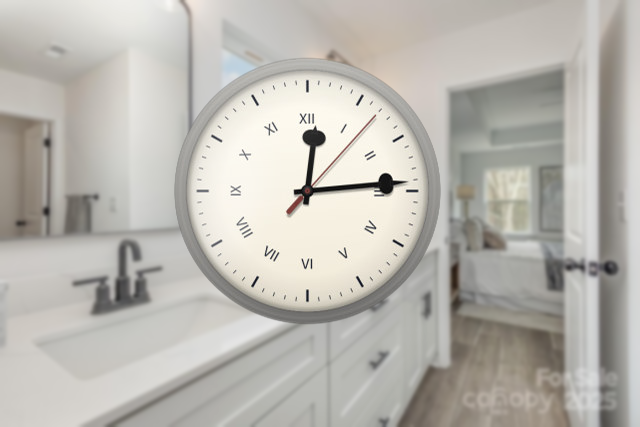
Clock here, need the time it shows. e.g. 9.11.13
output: 12.14.07
